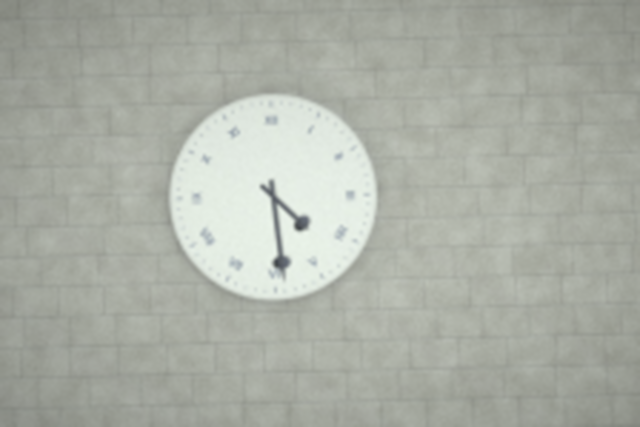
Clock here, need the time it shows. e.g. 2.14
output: 4.29
